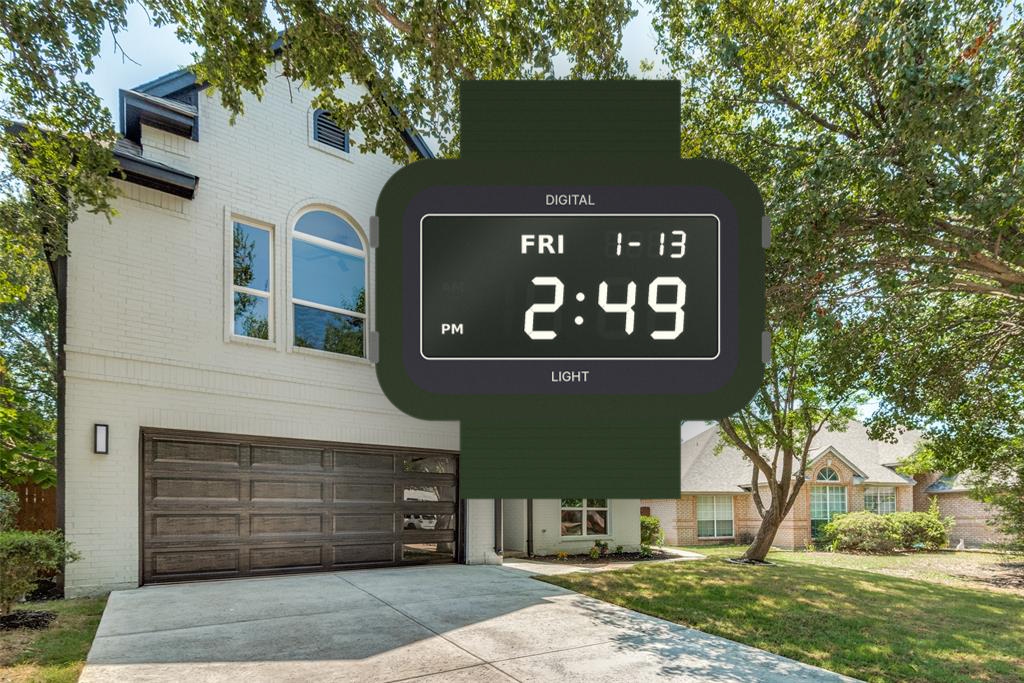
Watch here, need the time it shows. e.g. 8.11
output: 2.49
